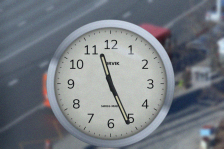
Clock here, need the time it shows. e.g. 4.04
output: 11.26
